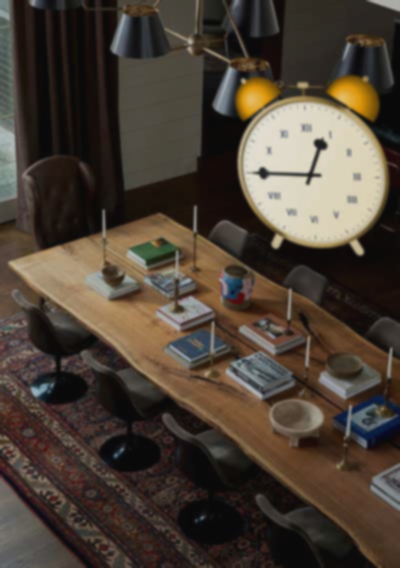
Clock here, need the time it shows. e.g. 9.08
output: 12.45
